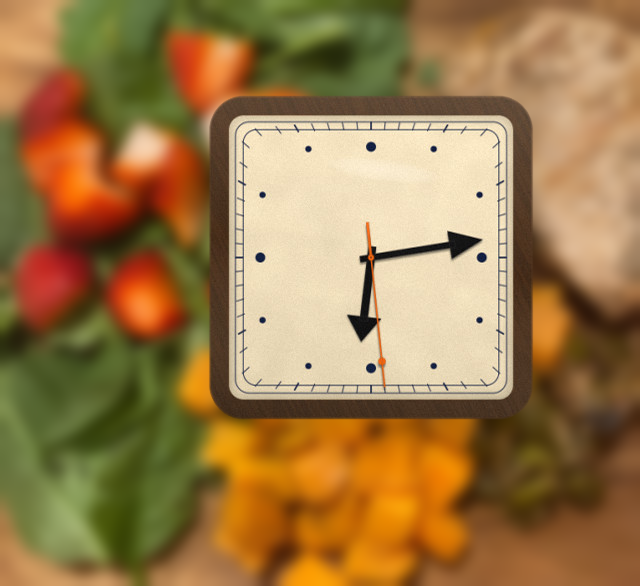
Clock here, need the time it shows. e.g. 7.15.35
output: 6.13.29
